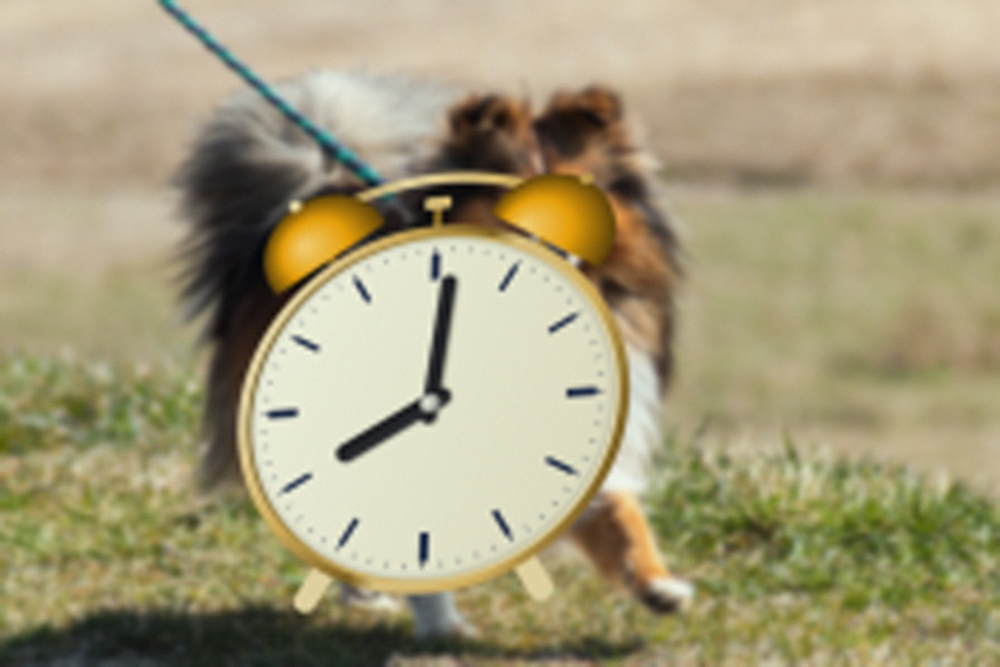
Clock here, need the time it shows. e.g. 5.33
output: 8.01
